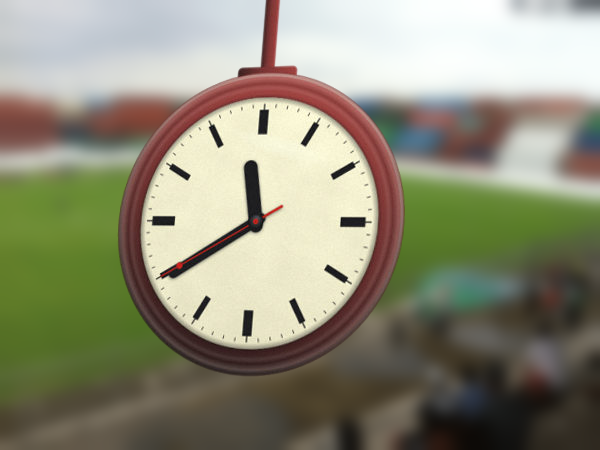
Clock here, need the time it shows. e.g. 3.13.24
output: 11.39.40
